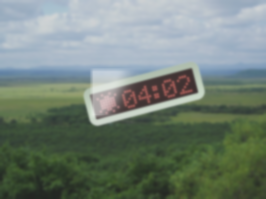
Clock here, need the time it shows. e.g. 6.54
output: 4.02
